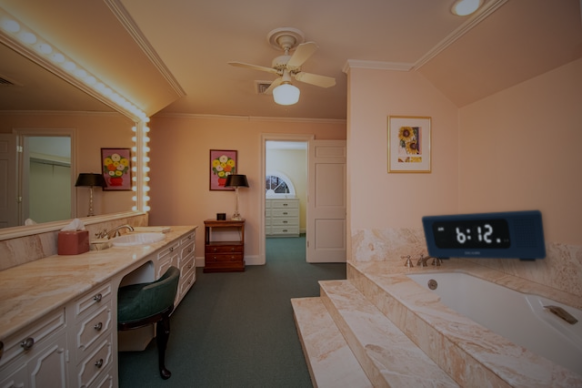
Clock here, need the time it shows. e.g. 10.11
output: 6.12
